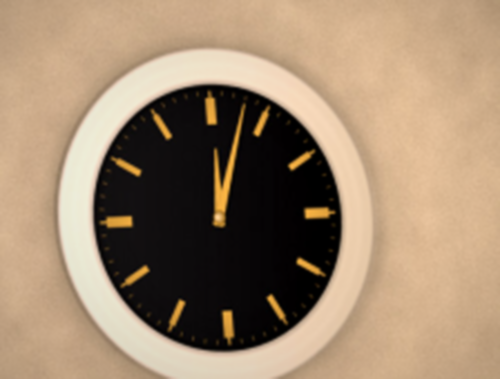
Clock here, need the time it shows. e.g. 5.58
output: 12.03
